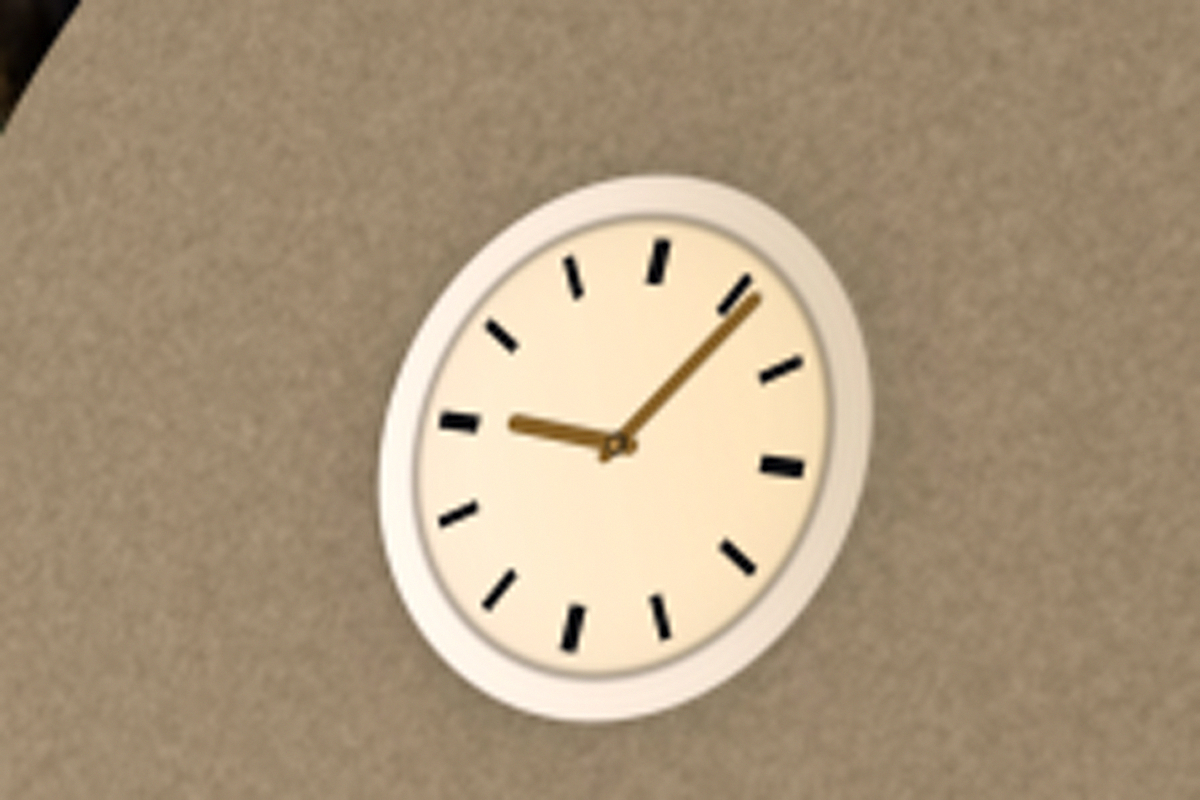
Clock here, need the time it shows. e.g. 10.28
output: 9.06
